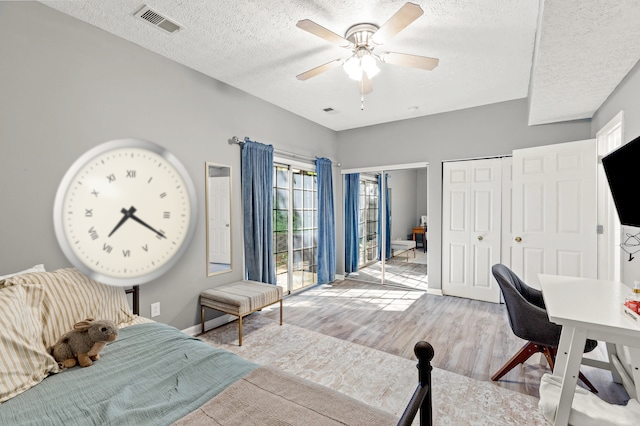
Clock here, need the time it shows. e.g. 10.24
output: 7.20
